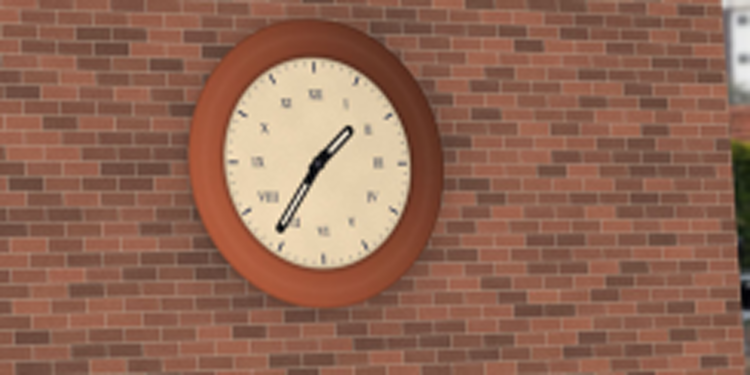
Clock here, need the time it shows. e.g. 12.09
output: 1.36
